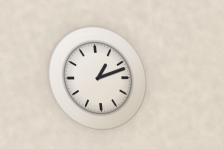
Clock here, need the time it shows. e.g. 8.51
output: 1.12
